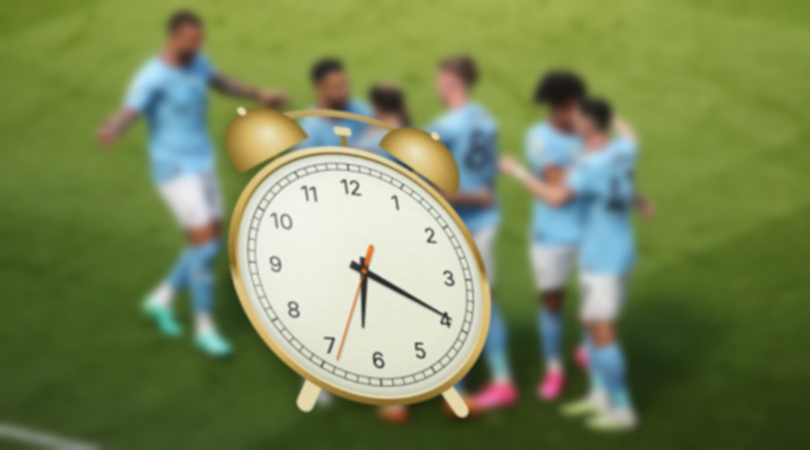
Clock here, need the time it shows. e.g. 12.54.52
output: 6.19.34
